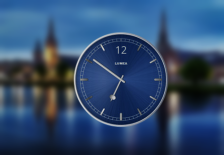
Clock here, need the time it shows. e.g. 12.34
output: 6.51
